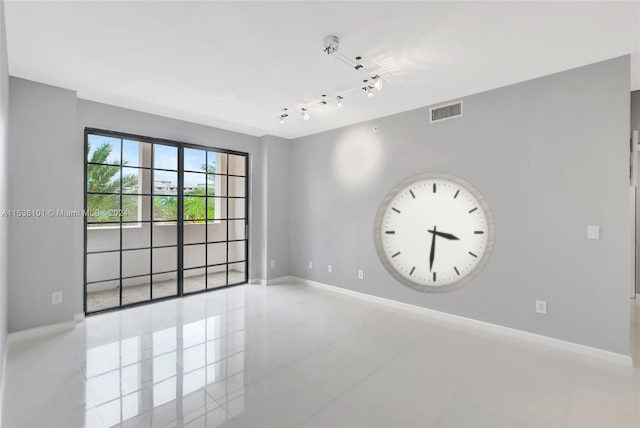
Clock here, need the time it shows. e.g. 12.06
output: 3.31
